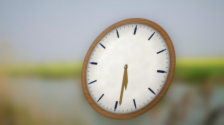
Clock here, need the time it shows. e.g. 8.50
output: 5.29
